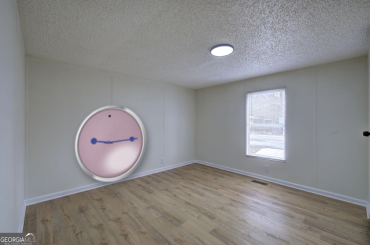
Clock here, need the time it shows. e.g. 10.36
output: 9.14
